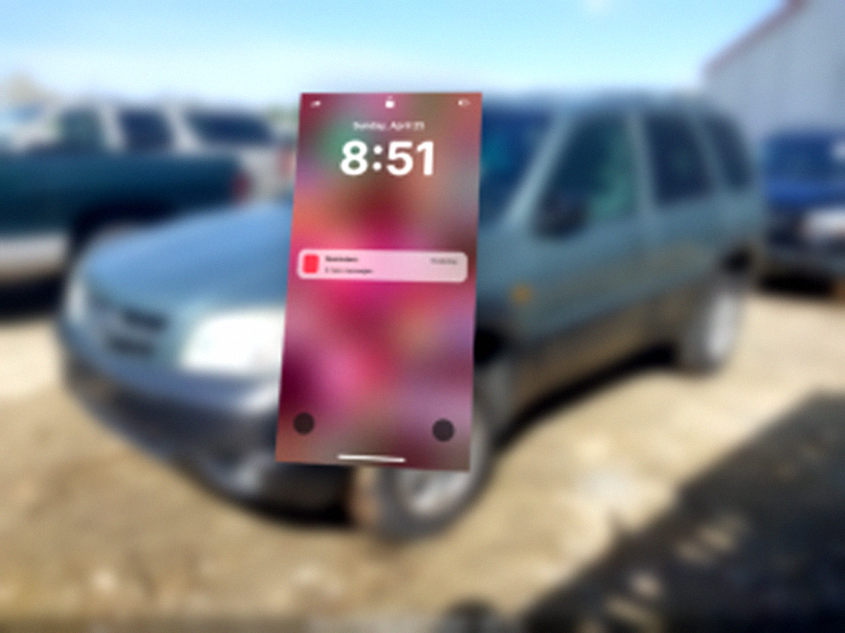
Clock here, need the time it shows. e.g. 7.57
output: 8.51
